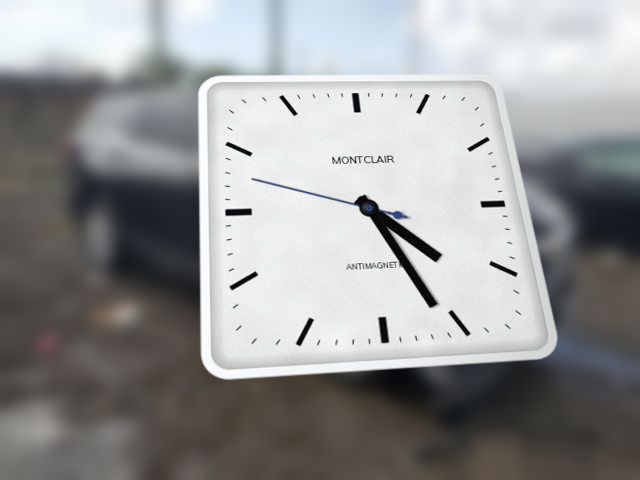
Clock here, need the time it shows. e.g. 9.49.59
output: 4.25.48
